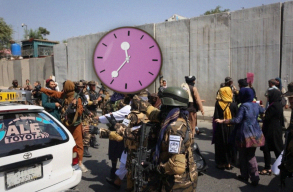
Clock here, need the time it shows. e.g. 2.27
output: 11.36
